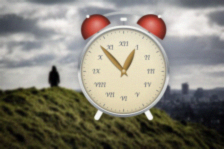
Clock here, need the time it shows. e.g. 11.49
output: 12.53
